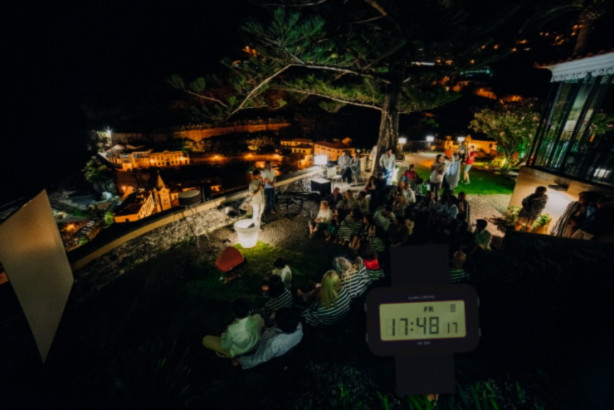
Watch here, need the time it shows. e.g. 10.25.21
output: 17.48.17
